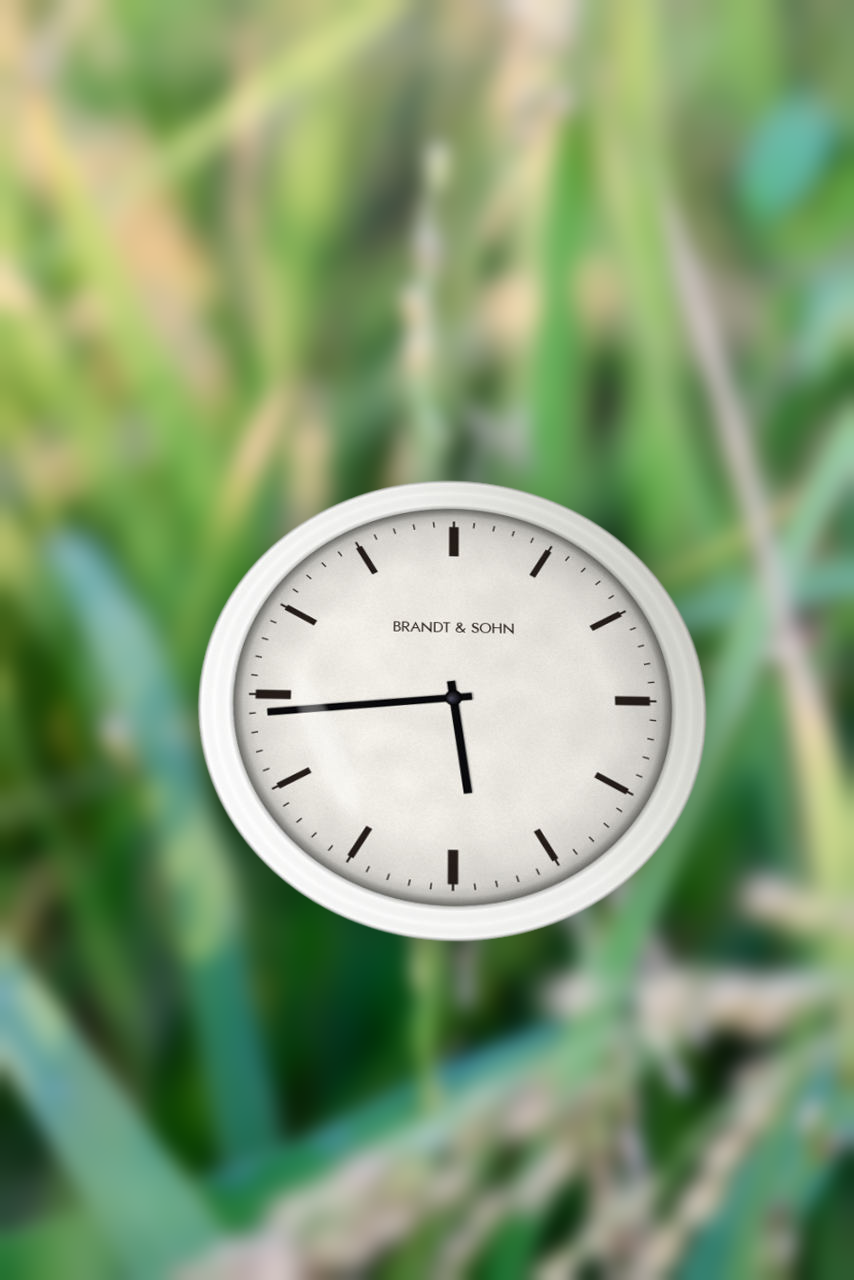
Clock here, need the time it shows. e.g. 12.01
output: 5.44
